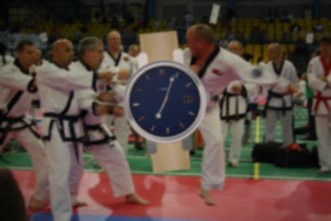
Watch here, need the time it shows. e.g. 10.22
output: 7.04
